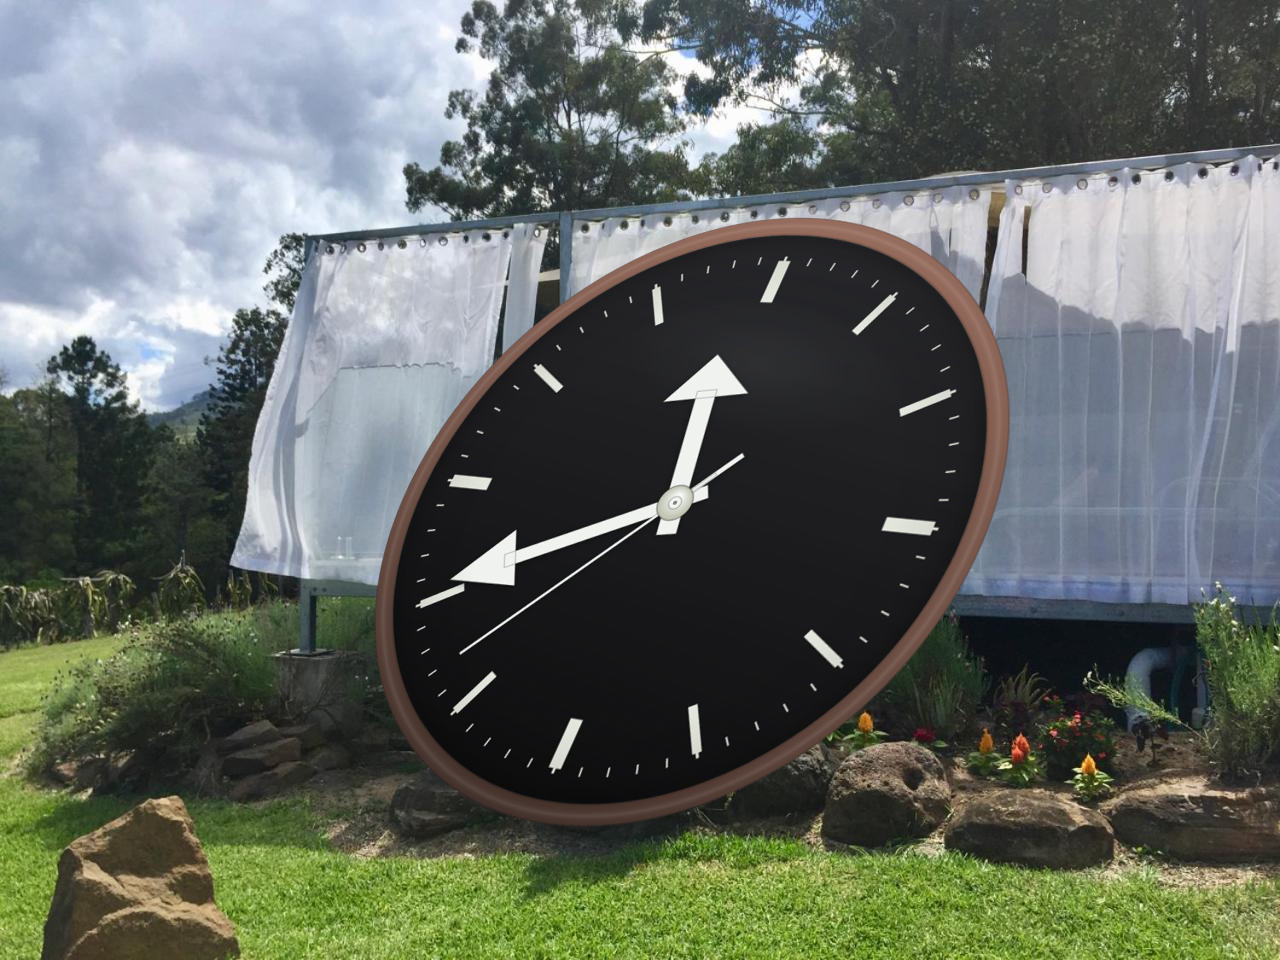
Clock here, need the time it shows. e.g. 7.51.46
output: 11.40.37
